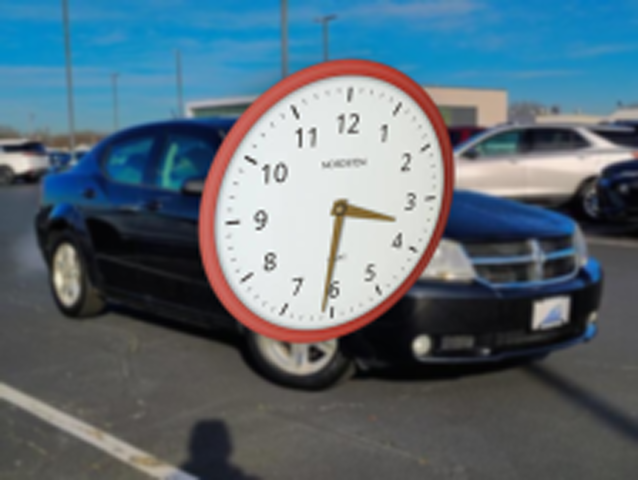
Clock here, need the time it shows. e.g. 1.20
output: 3.31
